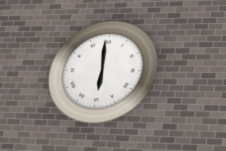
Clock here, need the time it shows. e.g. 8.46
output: 5.59
